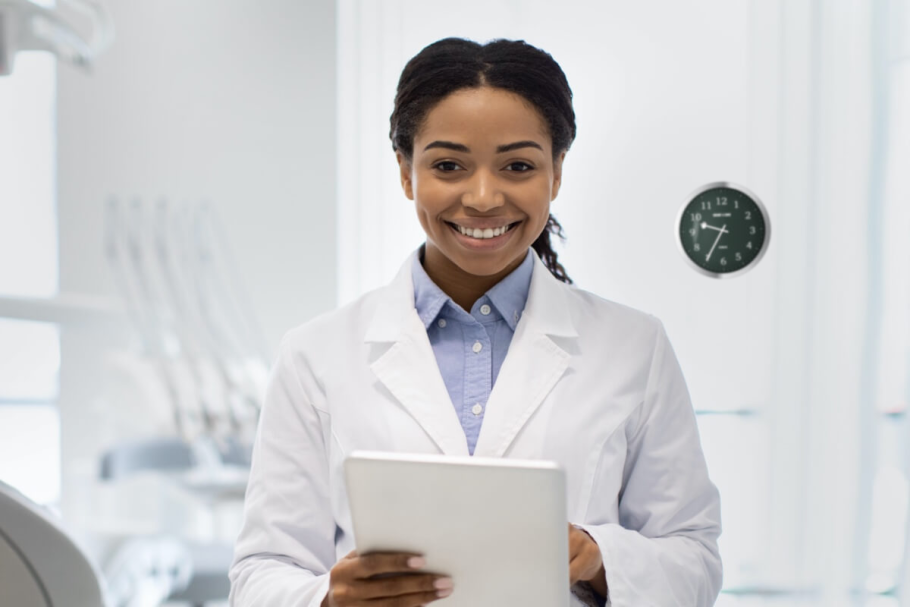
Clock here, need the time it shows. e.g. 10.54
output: 9.35
